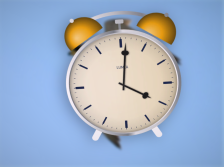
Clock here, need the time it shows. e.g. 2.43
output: 4.01
